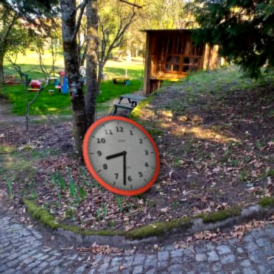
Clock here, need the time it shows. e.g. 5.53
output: 8.32
